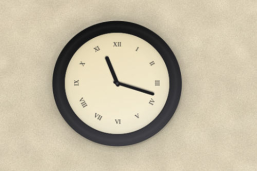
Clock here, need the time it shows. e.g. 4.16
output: 11.18
